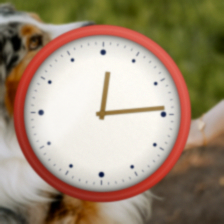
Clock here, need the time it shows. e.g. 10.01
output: 12.14
